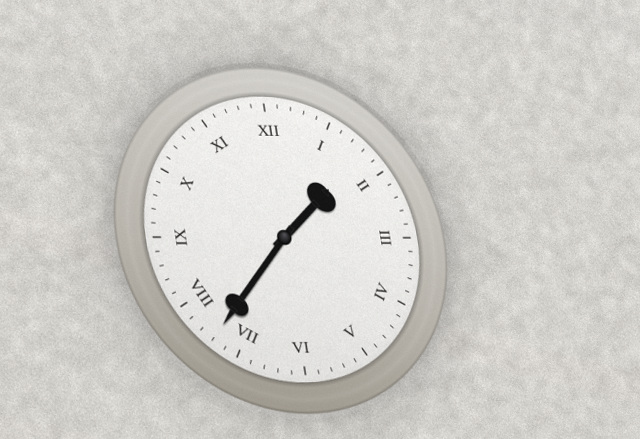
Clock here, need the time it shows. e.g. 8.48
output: 1.37
